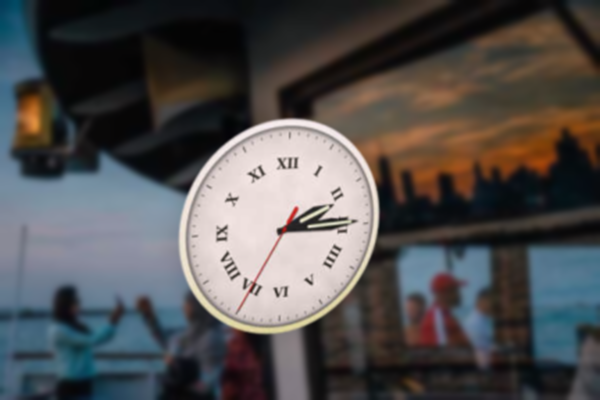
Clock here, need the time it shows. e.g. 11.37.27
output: 2.14.35
